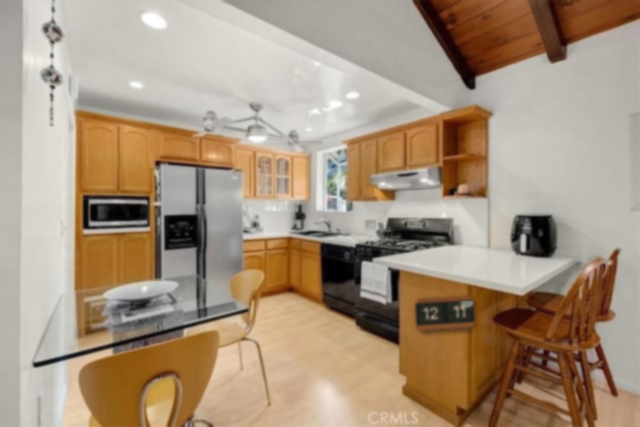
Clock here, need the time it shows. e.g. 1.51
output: 12.11
